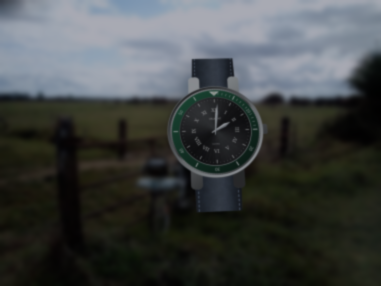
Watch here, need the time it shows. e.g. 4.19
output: 2.01
